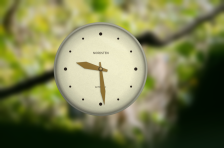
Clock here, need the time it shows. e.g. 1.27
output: 9.29
